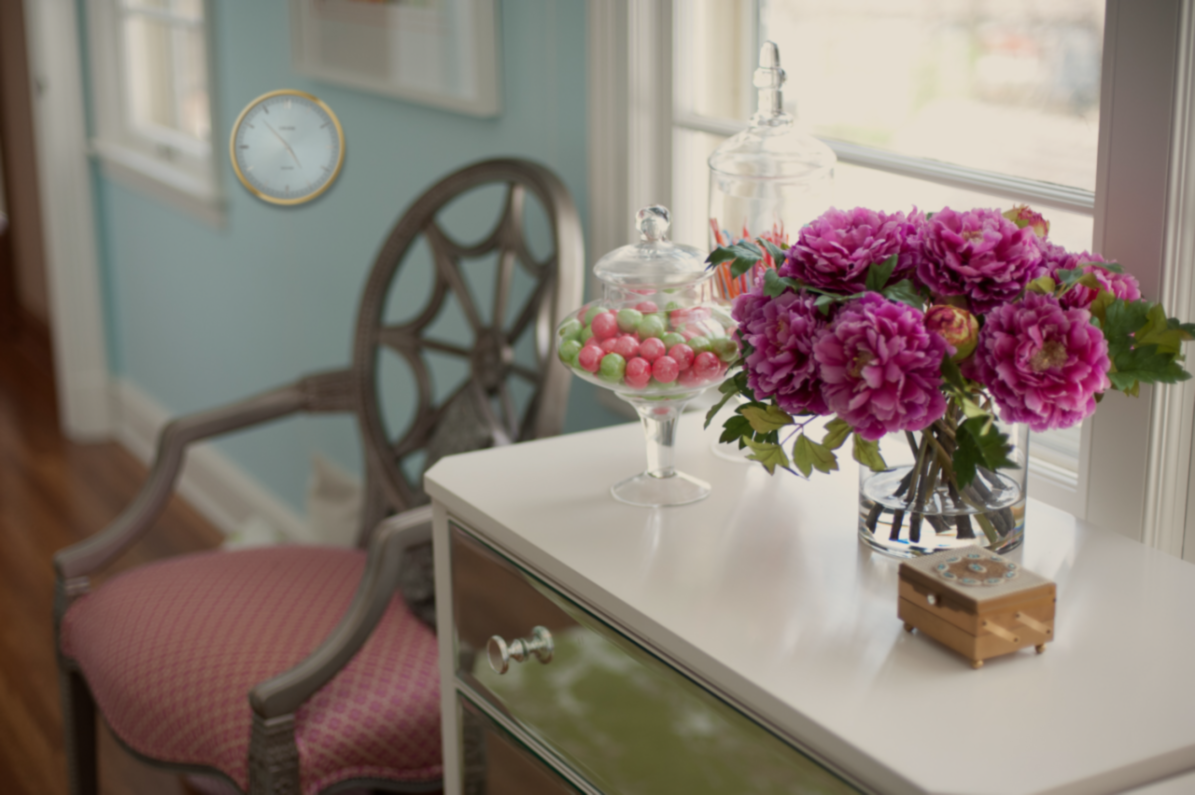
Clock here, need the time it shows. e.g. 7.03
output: 4.53
